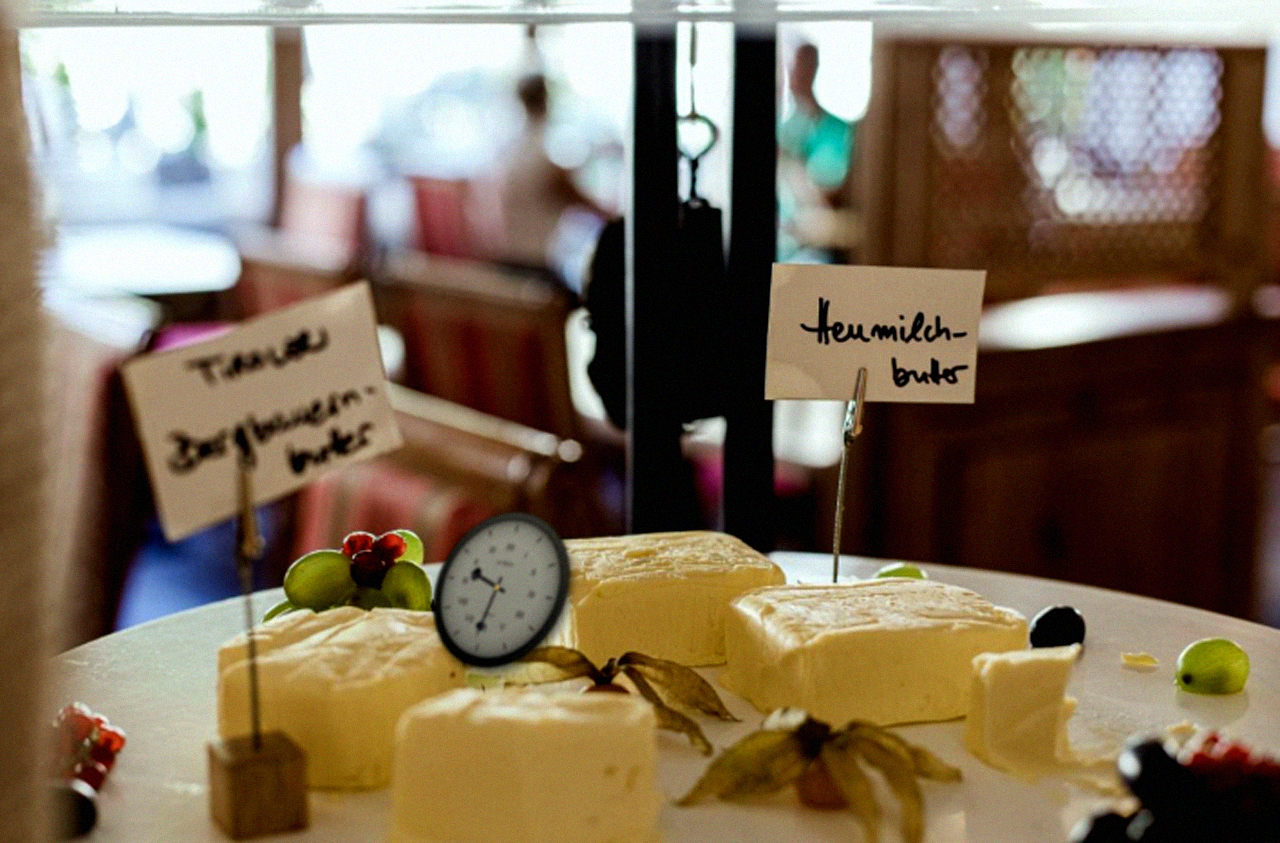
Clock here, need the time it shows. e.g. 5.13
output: 9.31
